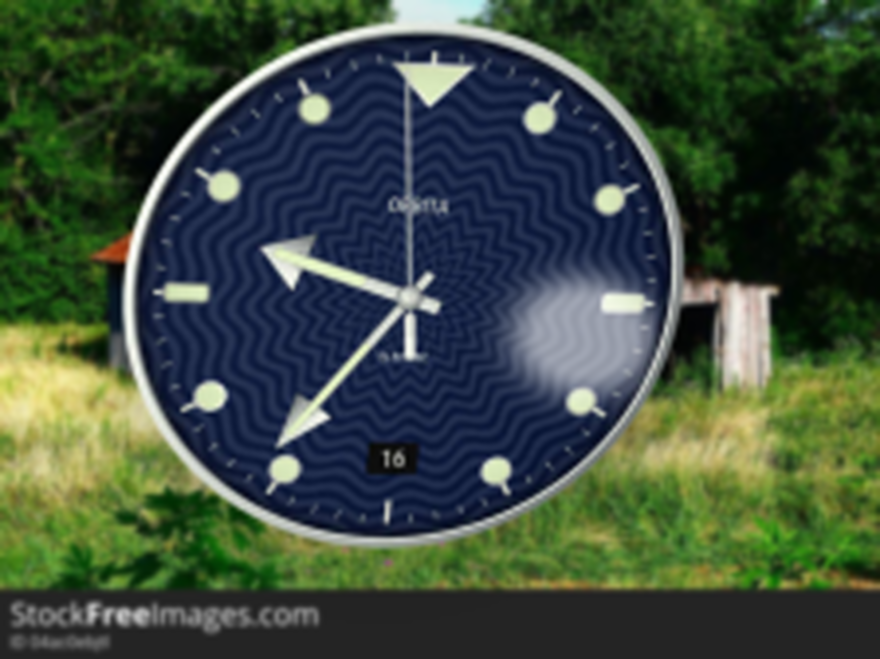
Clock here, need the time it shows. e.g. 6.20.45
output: 9.35.59
